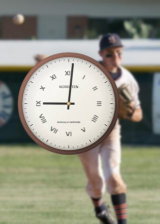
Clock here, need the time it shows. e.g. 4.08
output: 9.01
